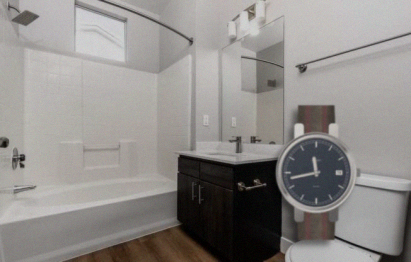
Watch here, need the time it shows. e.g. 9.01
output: 11.43
